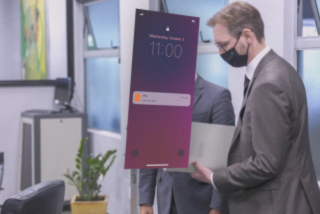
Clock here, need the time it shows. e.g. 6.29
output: 11.00
